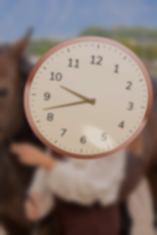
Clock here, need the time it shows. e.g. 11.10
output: 9.42
